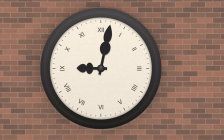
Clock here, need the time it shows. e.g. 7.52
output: 9.02
